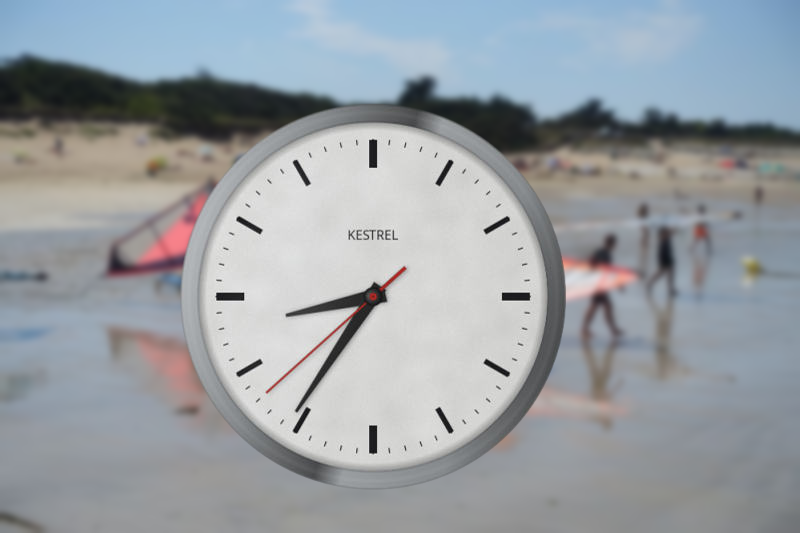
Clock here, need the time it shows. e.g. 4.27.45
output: 8.35.38
